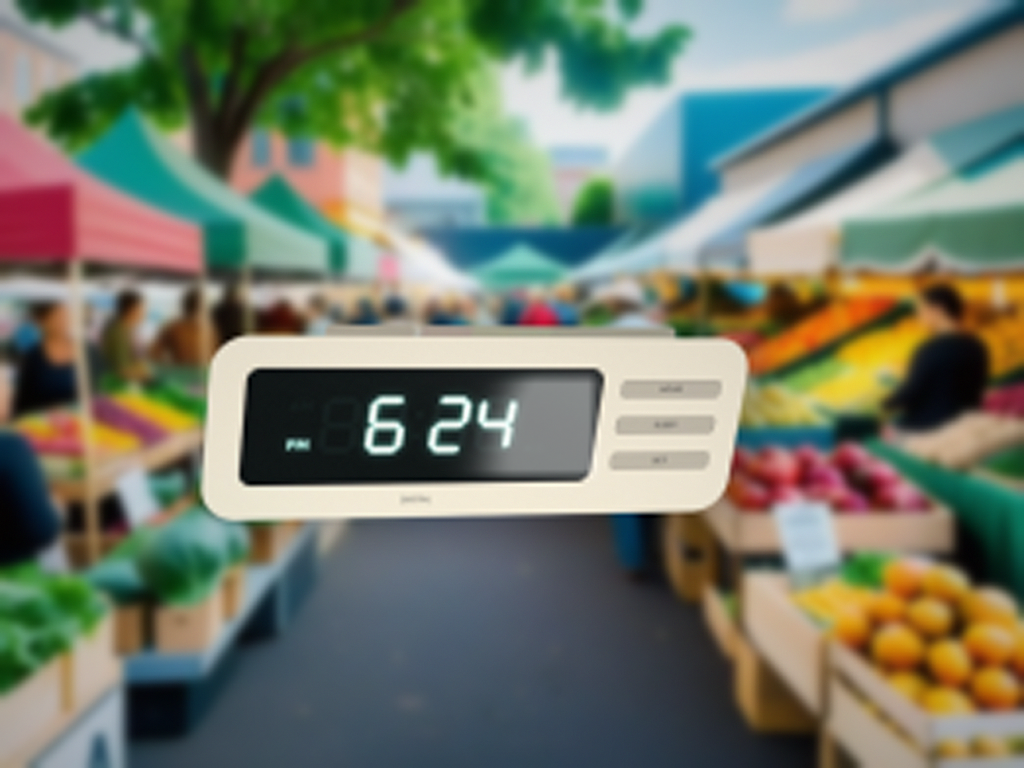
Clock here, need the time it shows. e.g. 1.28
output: 6.24
